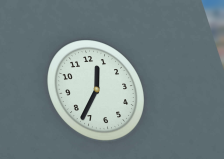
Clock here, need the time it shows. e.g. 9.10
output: 12.37
